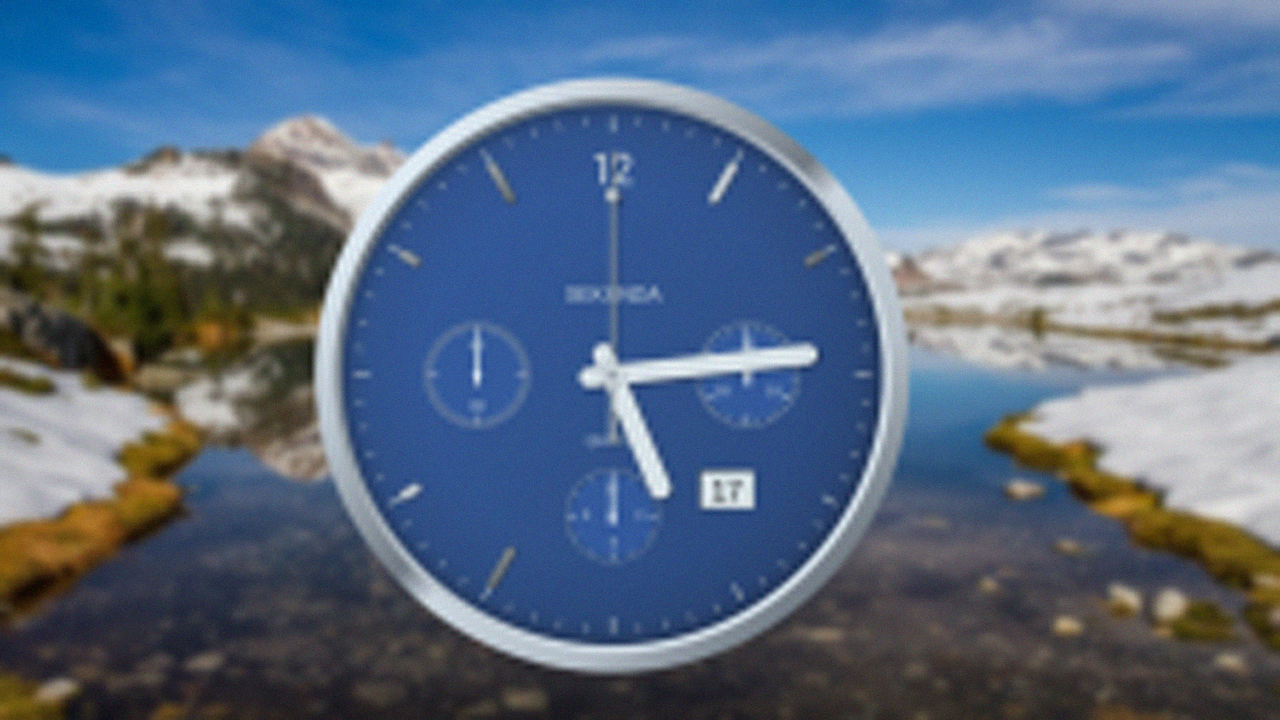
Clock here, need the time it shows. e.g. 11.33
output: 5.14
